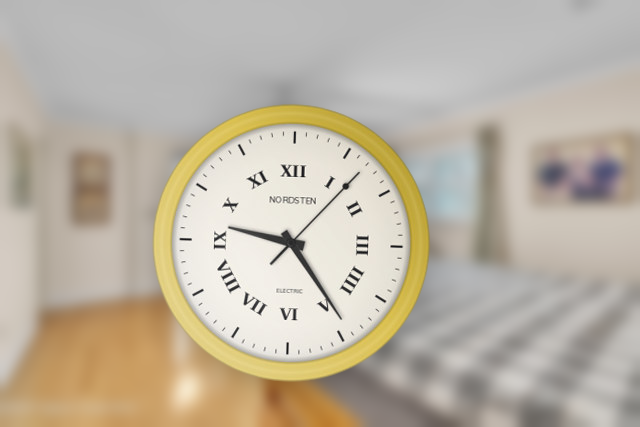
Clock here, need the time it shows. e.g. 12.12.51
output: 9.24.07
